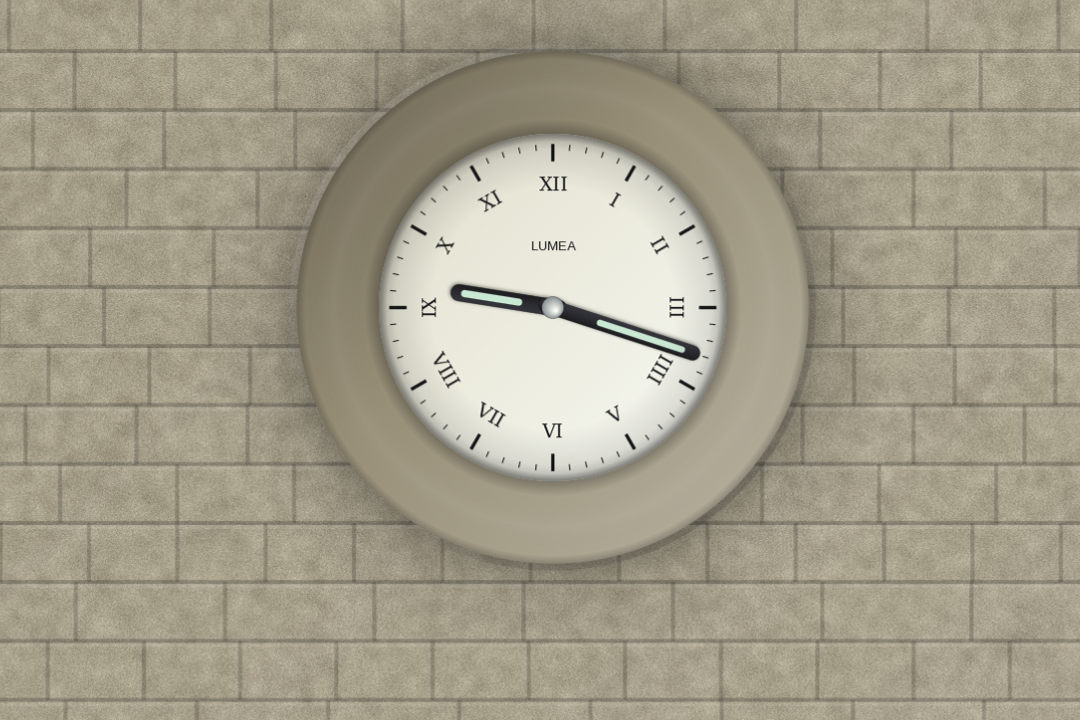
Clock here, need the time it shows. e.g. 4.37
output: 9.18
